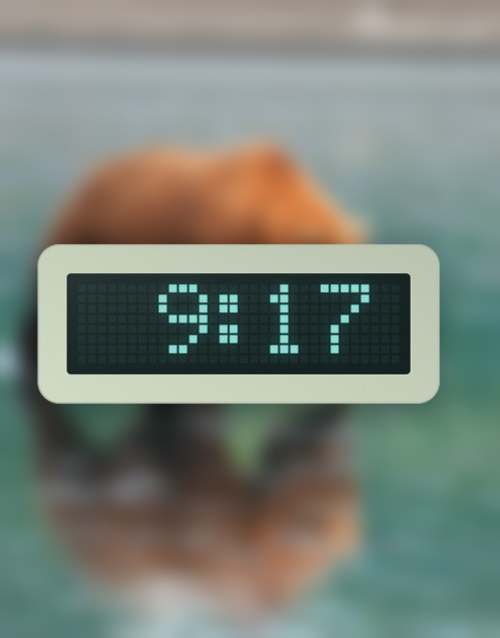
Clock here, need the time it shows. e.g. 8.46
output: 9.17
